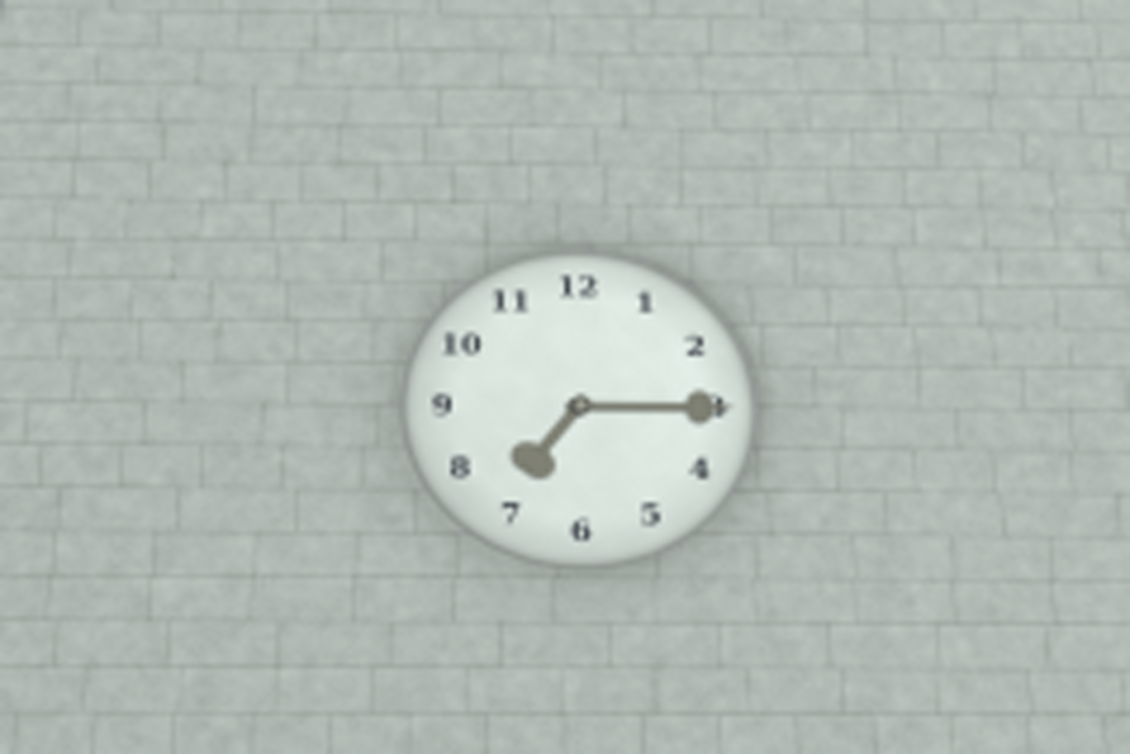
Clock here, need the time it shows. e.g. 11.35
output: 7.15
